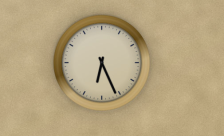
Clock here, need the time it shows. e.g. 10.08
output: 6.26
